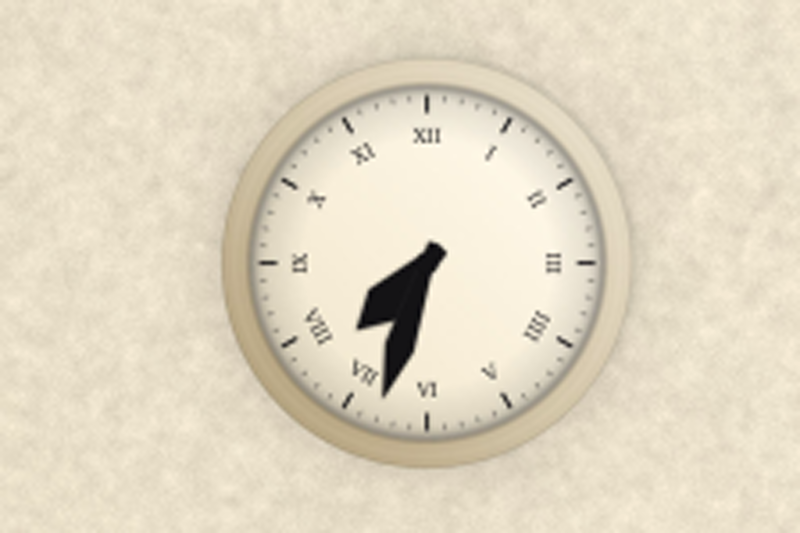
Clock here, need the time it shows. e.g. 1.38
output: 7.33
